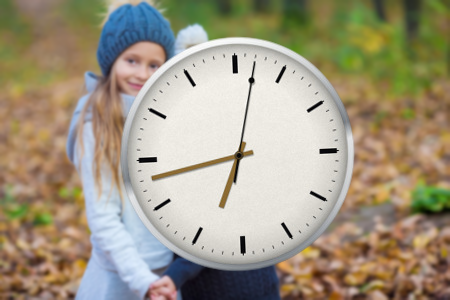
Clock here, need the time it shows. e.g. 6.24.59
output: 6.43.02
